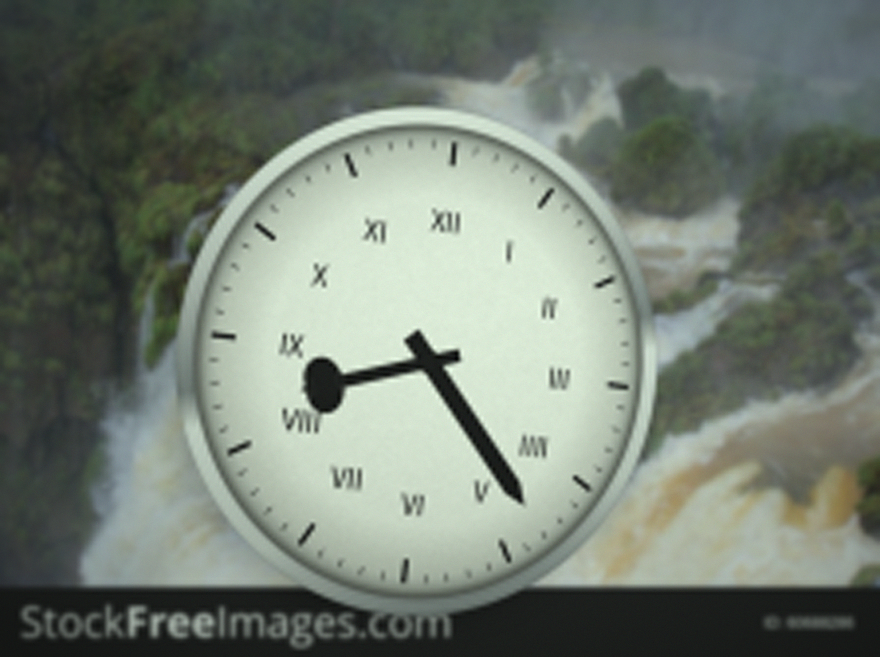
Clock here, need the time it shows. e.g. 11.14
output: 8.23
